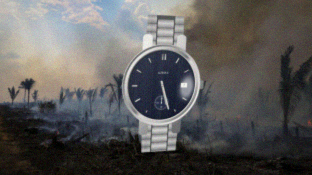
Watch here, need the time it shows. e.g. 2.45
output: 5.27
